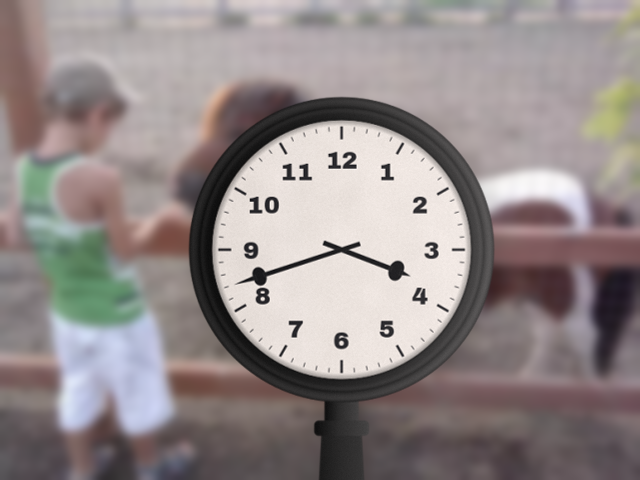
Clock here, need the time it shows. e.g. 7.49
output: 3.42
